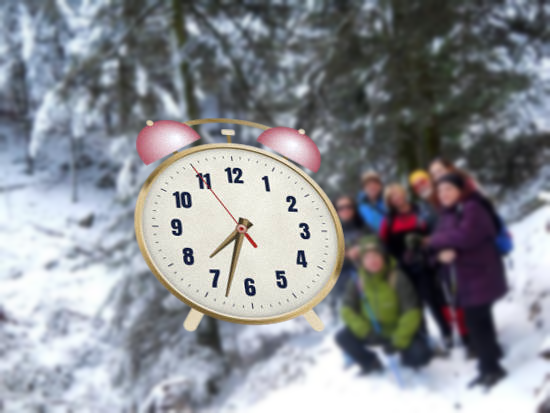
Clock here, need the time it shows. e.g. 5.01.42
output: 7.32.55
